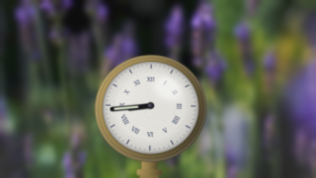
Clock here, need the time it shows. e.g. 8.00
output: 8.44
